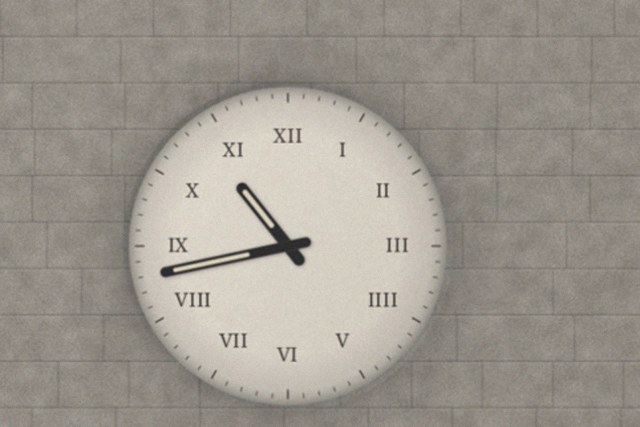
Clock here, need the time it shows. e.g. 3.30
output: 10.43
